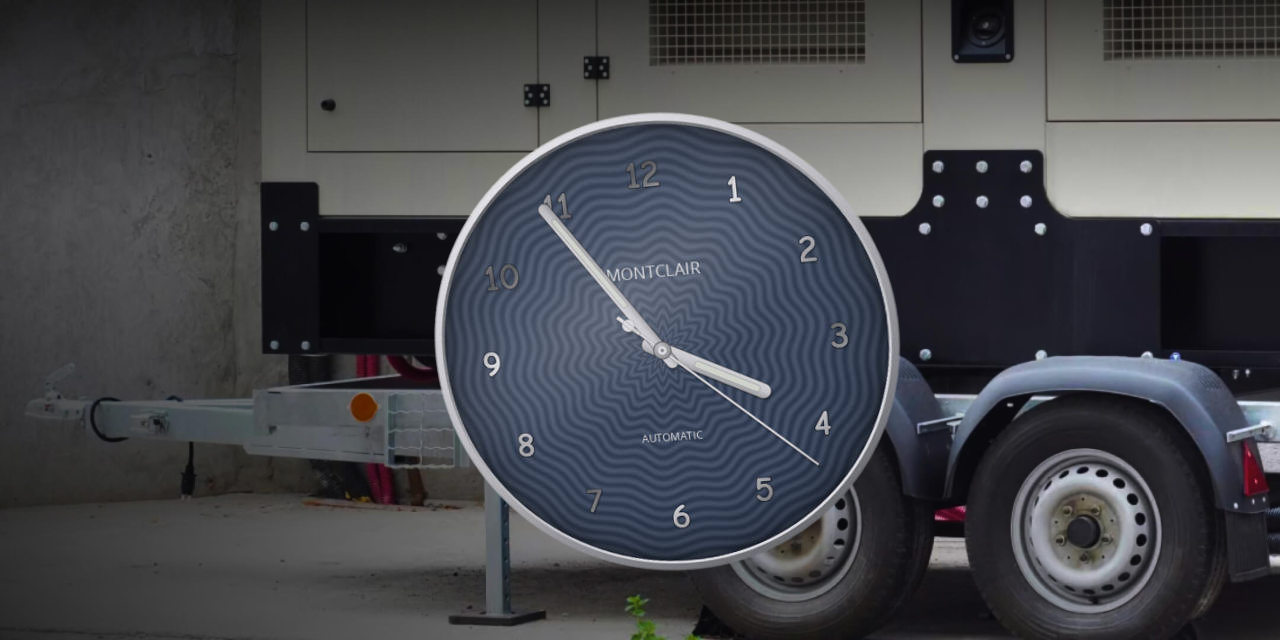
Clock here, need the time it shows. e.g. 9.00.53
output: 3.54.22
